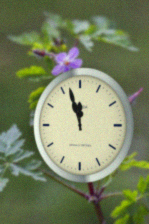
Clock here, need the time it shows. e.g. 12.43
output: 11.57
